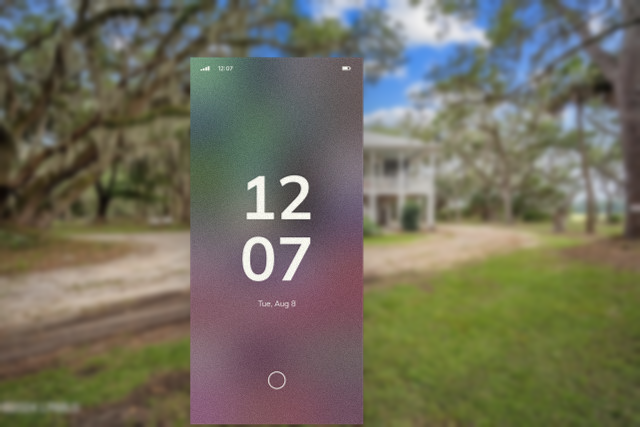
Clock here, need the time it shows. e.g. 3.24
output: 12.07
